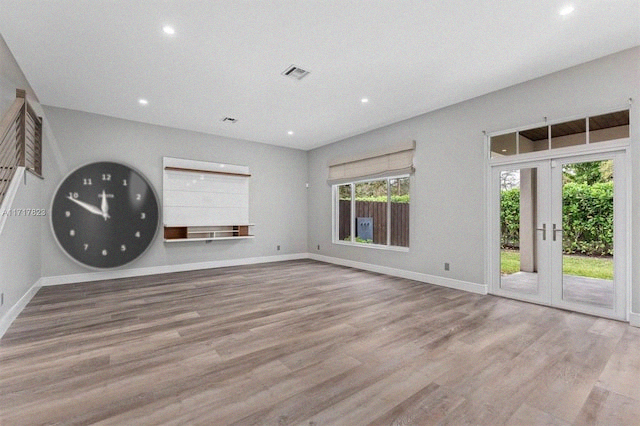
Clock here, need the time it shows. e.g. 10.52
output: 11.49
